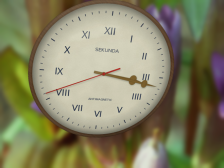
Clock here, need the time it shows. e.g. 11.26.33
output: 3.16.41
